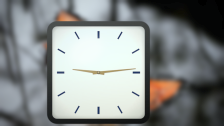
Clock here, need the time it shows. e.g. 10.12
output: 9.14
